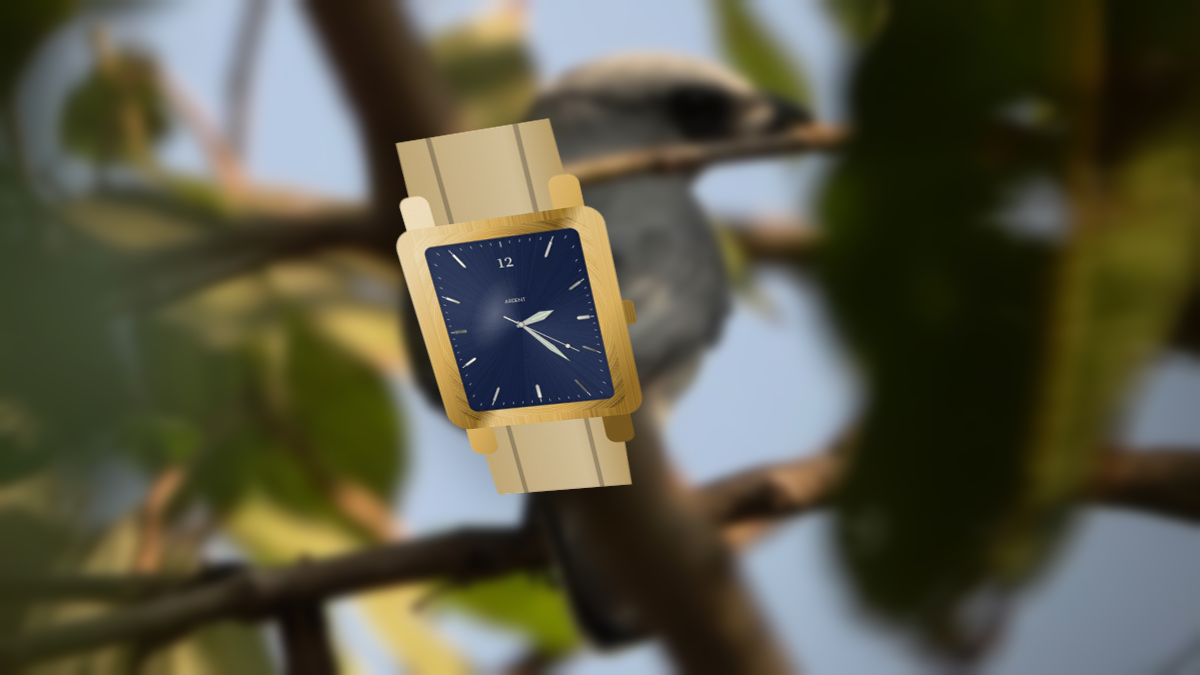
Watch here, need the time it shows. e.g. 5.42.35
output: 2.23.21
